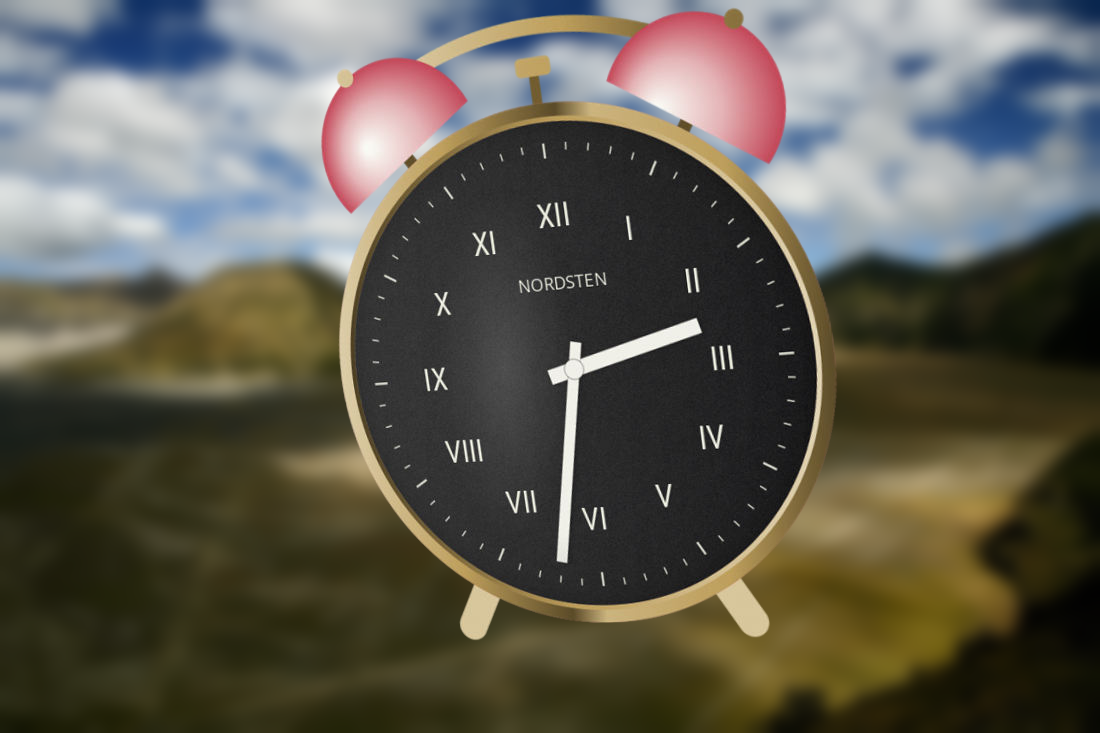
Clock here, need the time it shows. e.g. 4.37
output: 2.32
